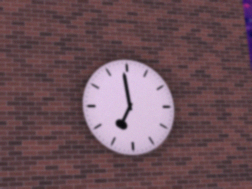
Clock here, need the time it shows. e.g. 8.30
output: 6.59
